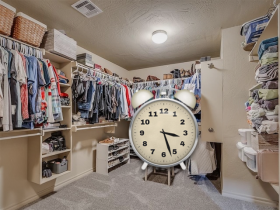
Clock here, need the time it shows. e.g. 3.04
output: 3.27
